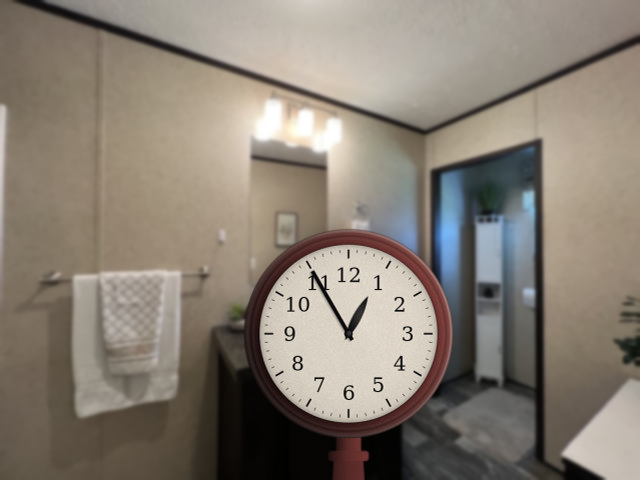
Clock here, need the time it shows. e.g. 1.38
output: 12.55
